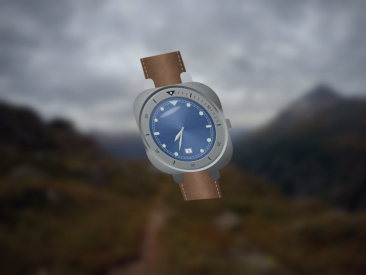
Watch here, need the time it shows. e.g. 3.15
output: 7.34
